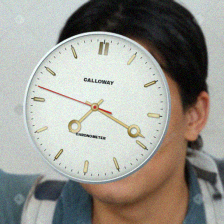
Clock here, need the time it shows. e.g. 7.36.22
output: 7.18.47
